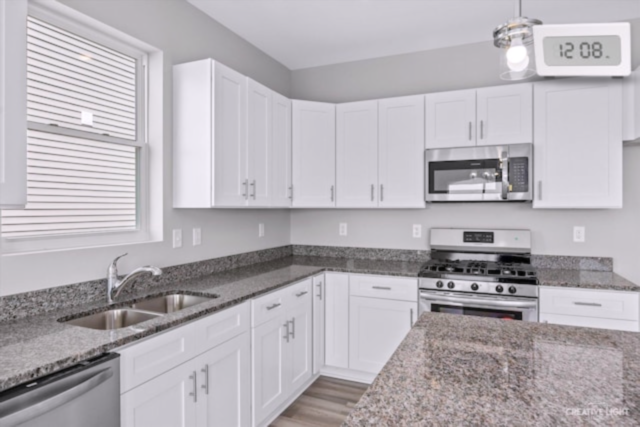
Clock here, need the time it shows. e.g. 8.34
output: 12.08
